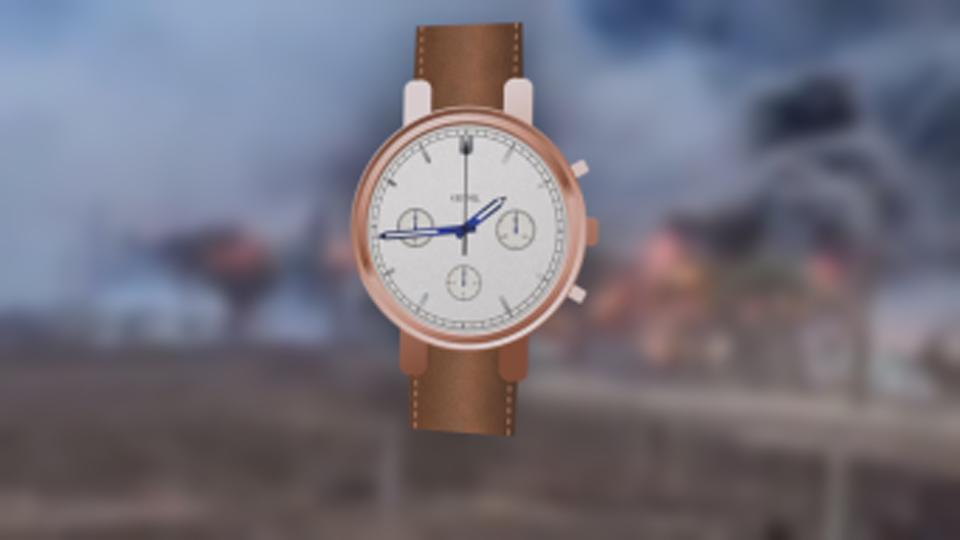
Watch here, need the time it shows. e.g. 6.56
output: 1.44
